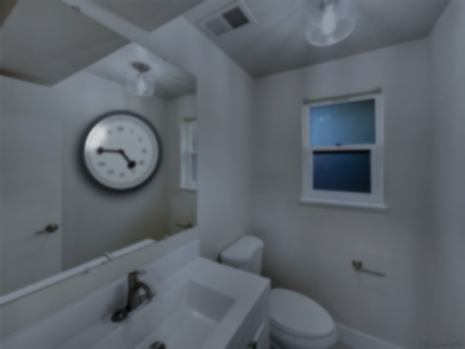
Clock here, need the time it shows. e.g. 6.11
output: 4.46
